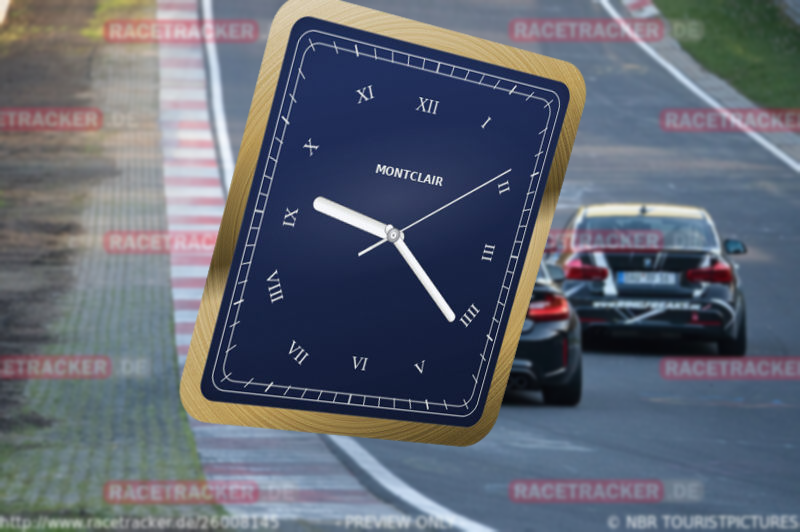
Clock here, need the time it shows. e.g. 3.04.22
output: 9.21.09
